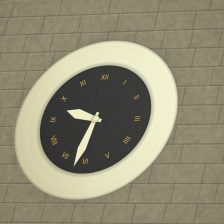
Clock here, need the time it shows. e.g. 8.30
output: 9.32
